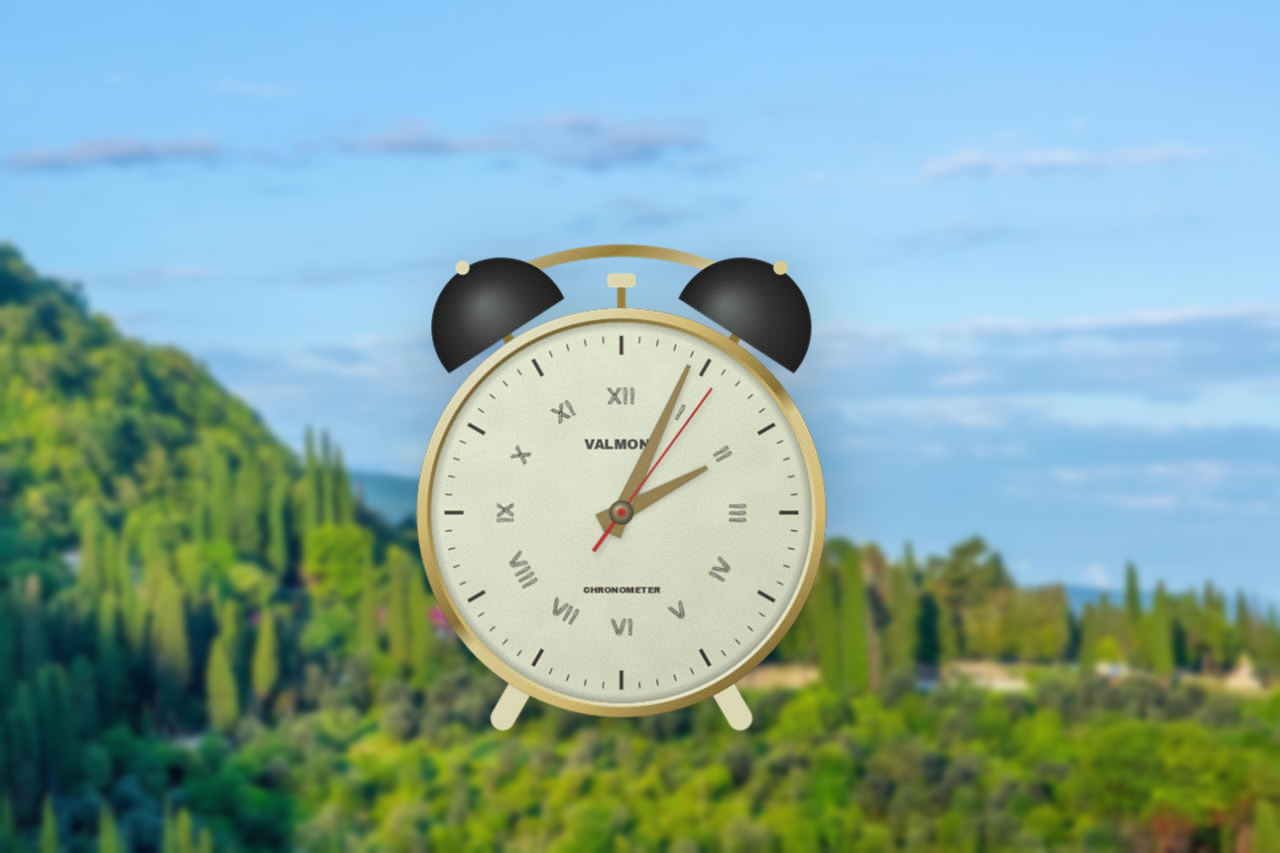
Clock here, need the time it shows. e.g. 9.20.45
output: 2.04.06
